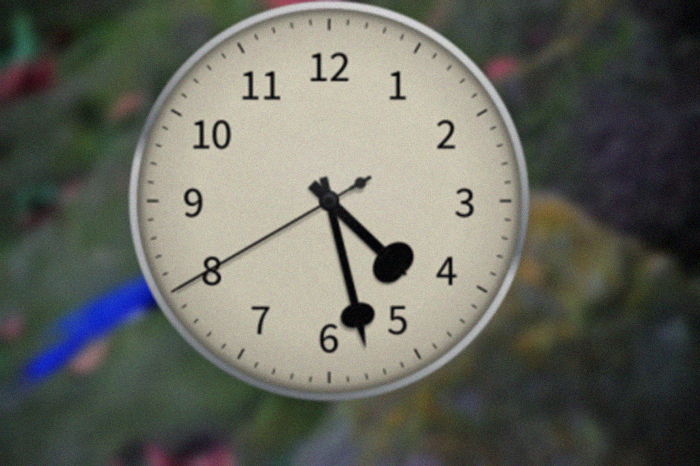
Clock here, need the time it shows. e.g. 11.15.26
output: 4.27.40
